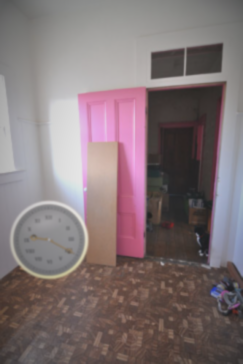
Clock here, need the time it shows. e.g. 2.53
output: 9.20
